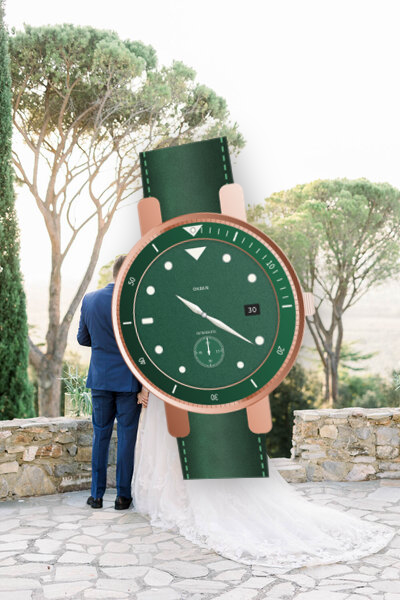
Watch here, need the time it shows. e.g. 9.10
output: 10.21
